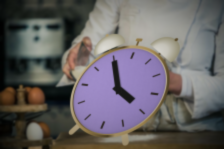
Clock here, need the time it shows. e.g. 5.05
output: 3.55
